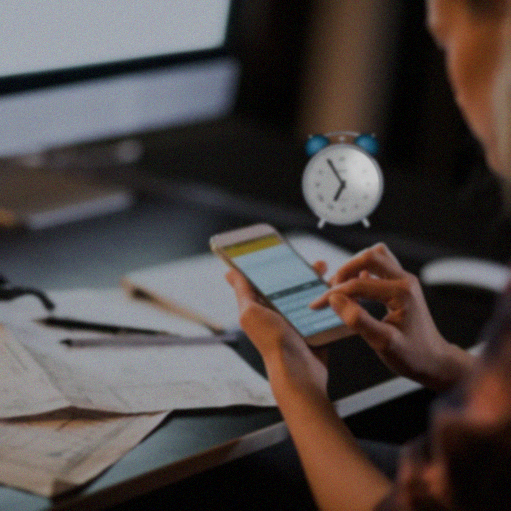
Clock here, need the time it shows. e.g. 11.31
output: 6.55
